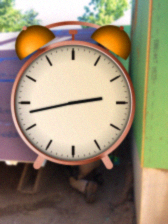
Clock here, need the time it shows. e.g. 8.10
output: 2.43
